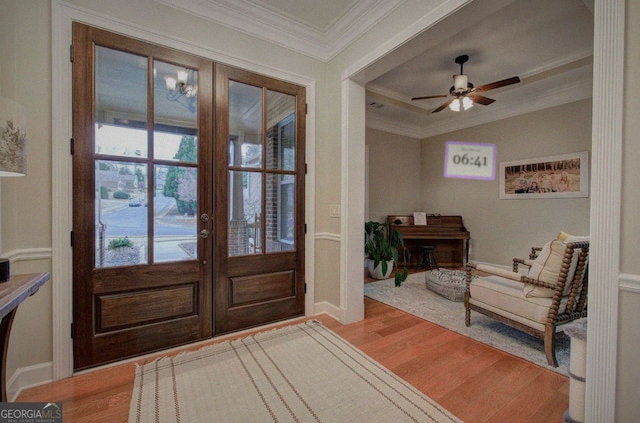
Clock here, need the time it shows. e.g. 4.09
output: 6.41
